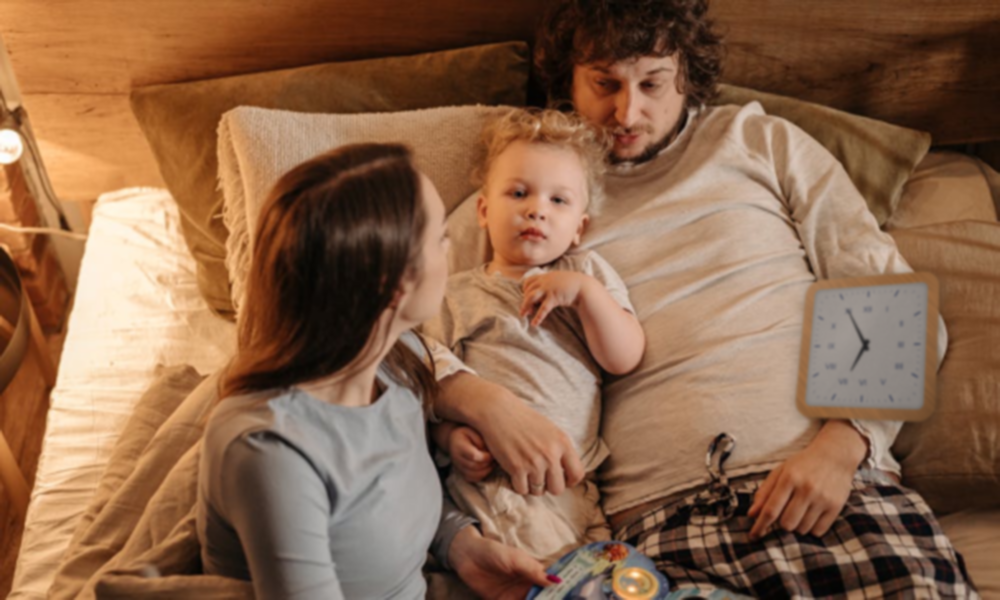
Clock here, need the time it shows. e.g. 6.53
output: 6.55
